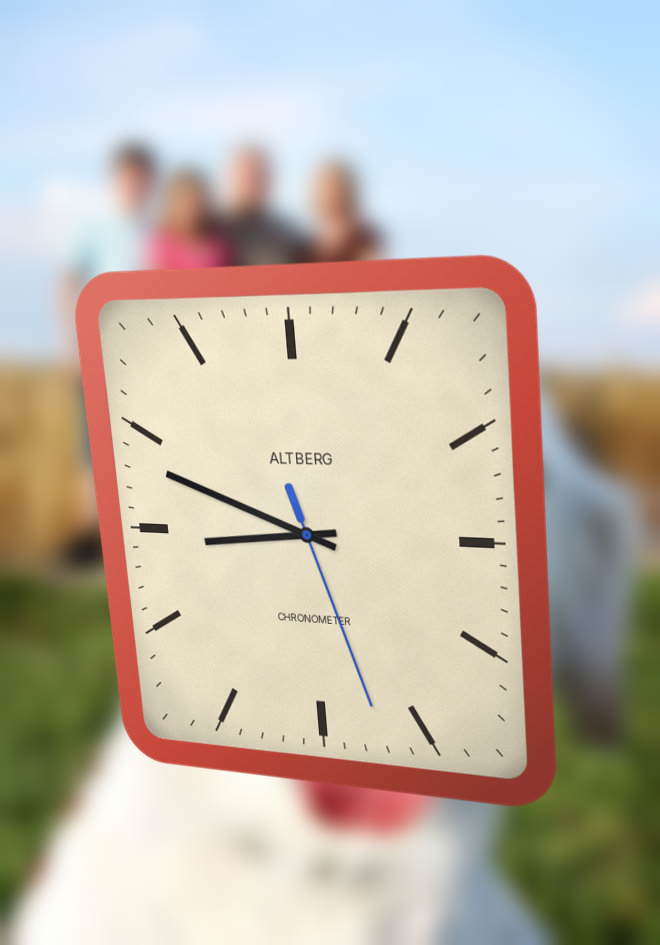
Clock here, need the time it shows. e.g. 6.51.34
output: 8.48.27
